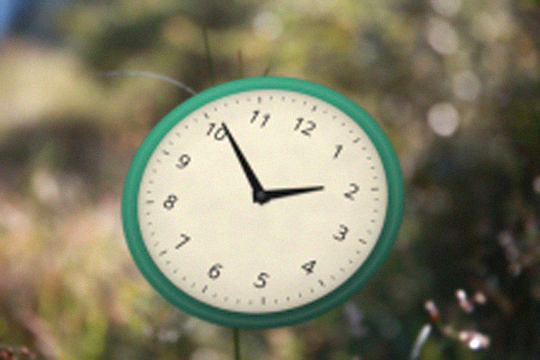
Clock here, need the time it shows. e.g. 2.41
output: 1.51
